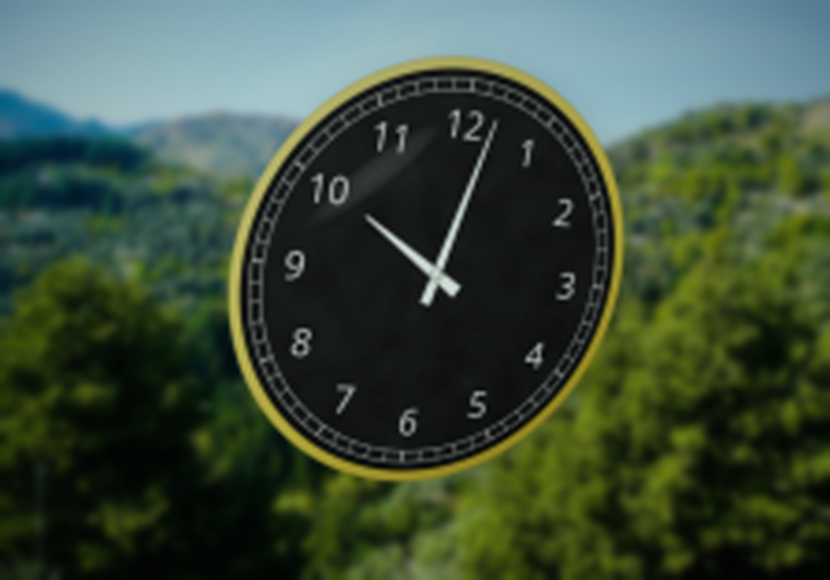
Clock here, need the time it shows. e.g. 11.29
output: 10.02
